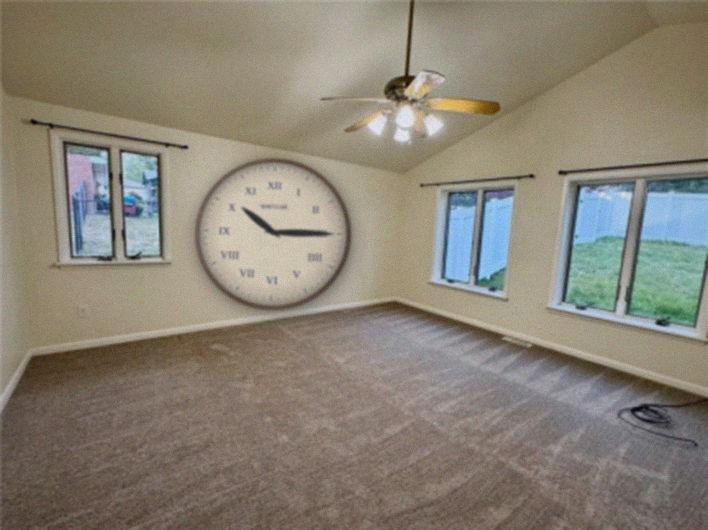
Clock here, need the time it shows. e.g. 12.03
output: 10.15
